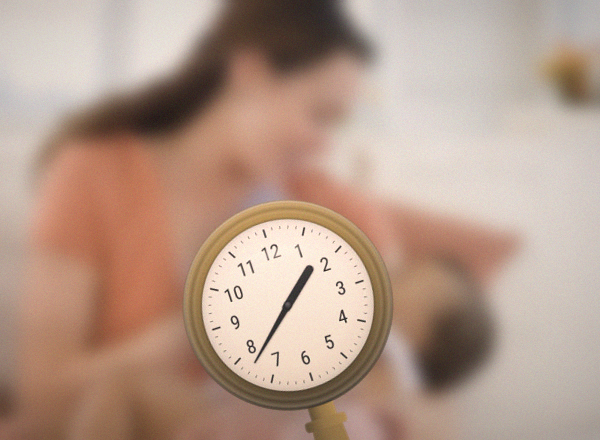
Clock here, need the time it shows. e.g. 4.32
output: 1.38
